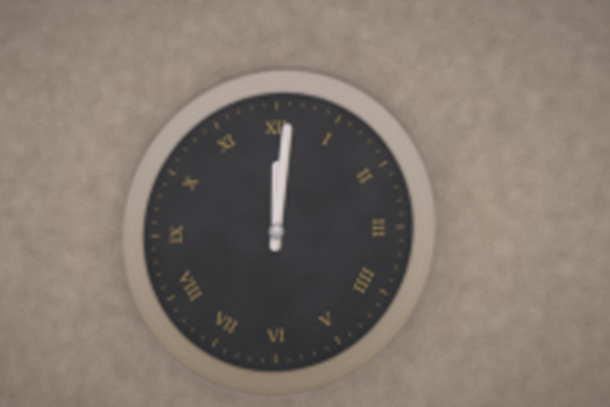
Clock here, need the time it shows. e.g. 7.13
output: 12.01
